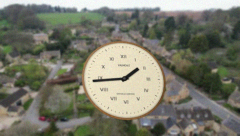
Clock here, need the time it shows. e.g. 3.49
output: 1.44
